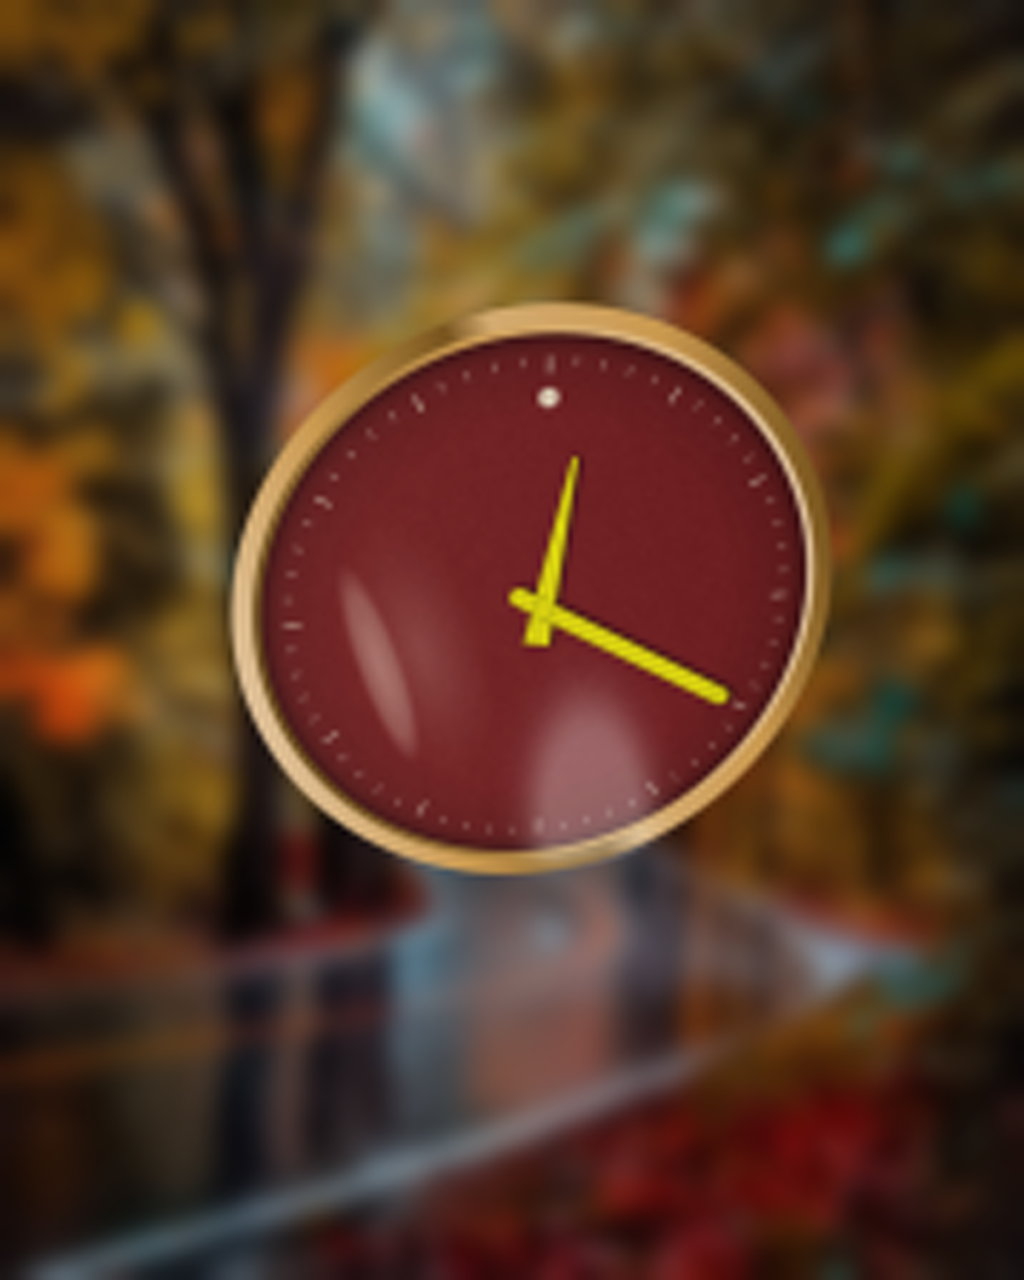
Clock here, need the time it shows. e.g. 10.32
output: 12.20
